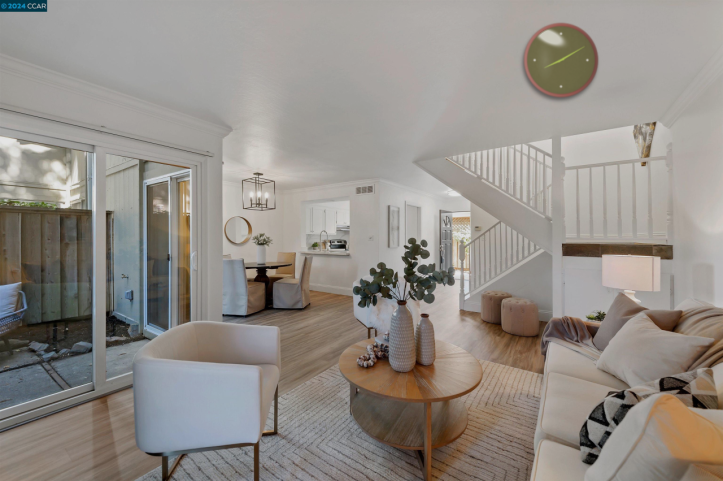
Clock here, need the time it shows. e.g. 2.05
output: 8.10
